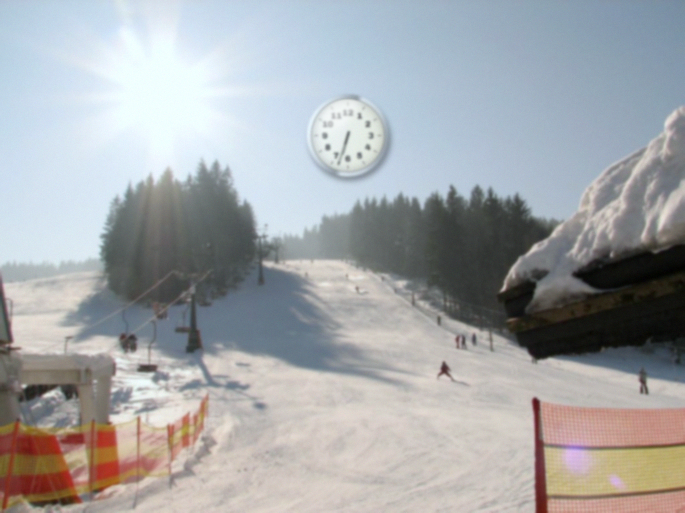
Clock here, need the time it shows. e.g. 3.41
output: 6.33
